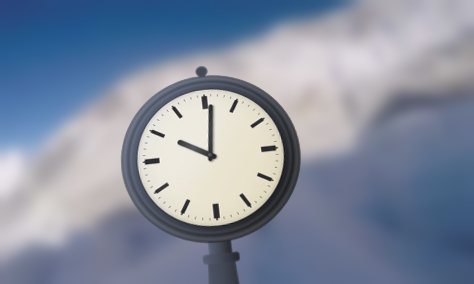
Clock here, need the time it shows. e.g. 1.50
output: 10.01
